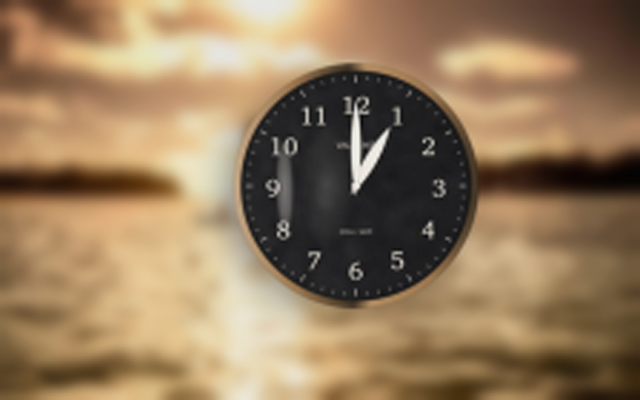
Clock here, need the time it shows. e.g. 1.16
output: 1.00
